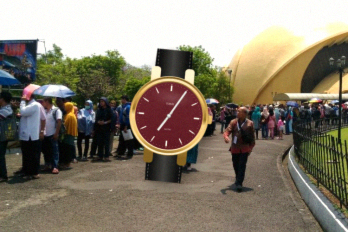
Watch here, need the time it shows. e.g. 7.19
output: 7.05
